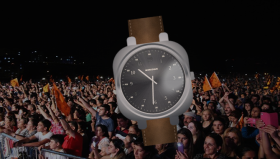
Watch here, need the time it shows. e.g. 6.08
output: 10.31
